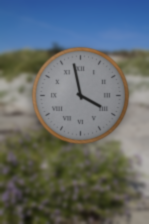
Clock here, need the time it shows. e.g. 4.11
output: 3.58
